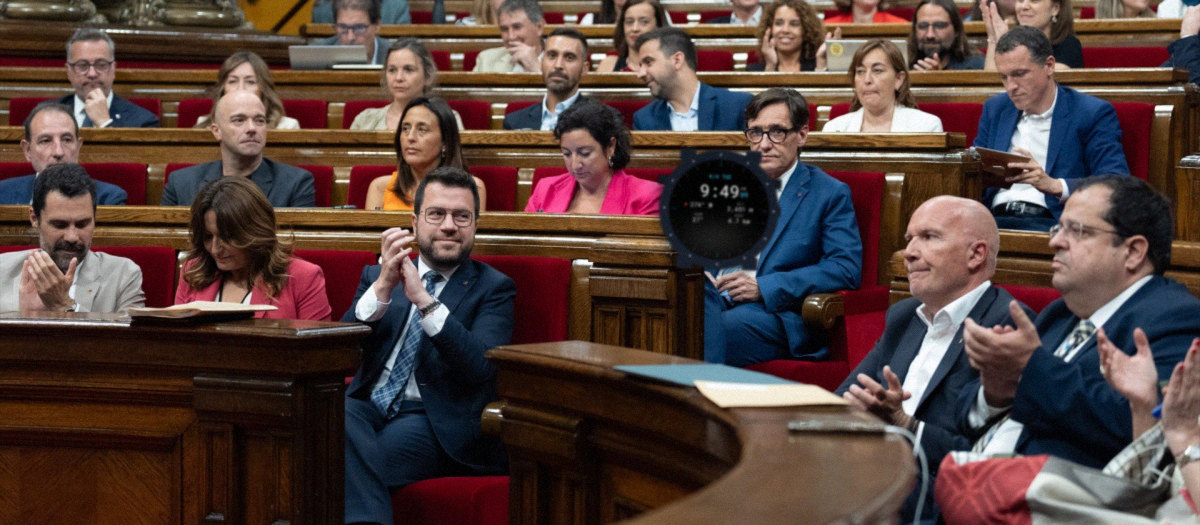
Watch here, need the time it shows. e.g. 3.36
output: 9.49
